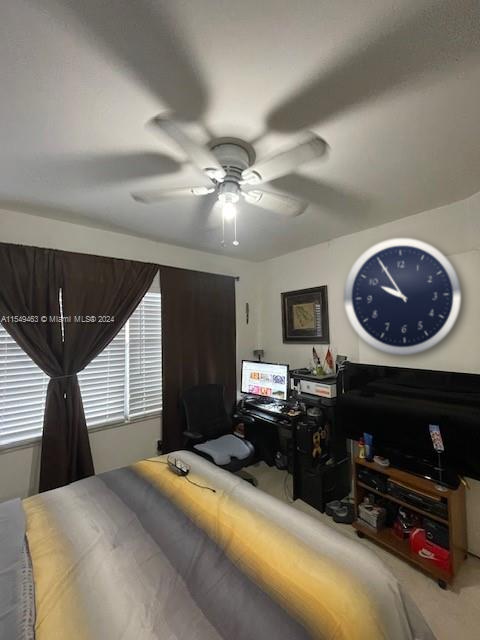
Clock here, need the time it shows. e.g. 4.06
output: 9.55
